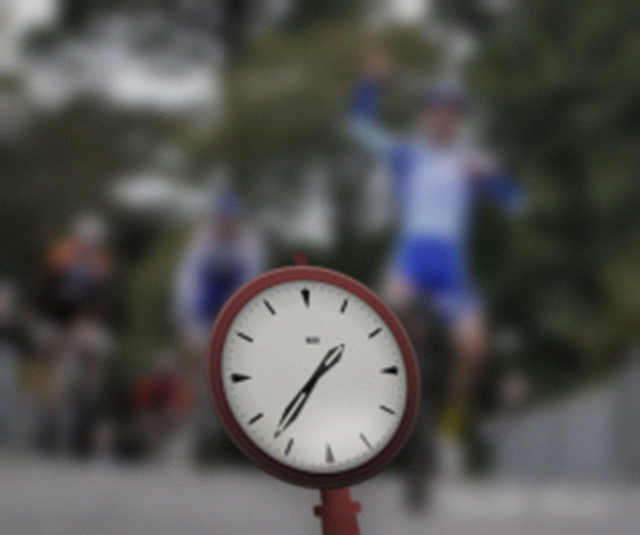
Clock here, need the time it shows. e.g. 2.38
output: 1.37
